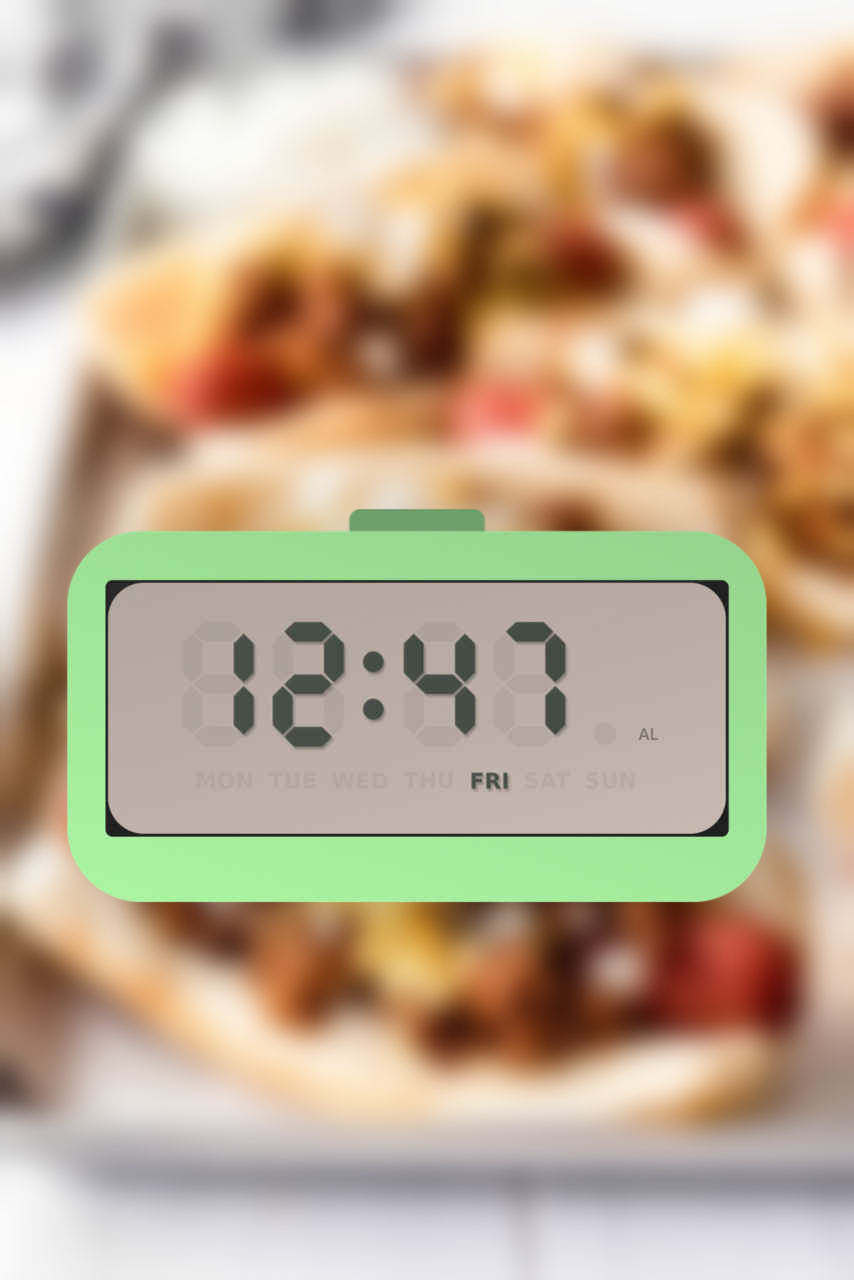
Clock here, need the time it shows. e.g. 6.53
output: 12.47
